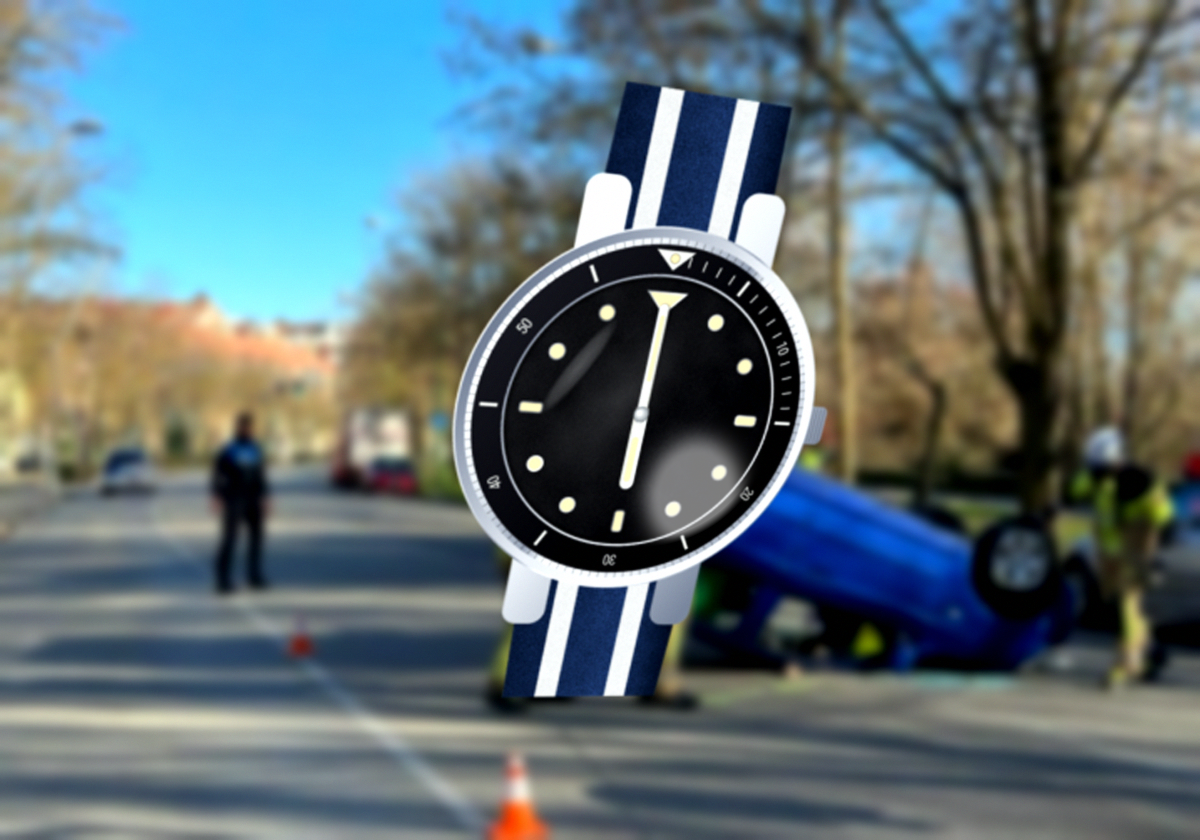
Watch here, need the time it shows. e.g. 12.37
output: 6.00
